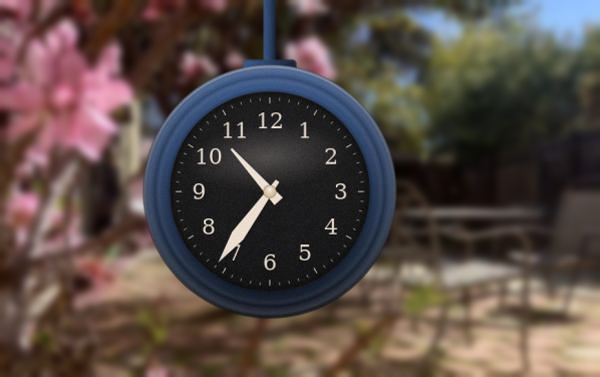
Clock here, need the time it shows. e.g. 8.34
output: 10.36
